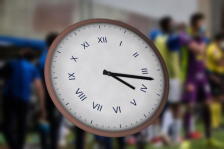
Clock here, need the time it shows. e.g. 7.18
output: 4.17
